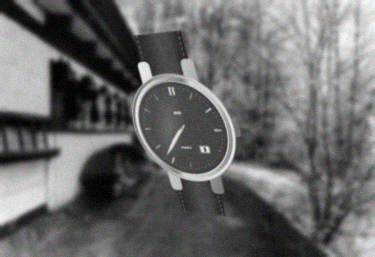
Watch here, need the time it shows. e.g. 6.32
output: 7.37
